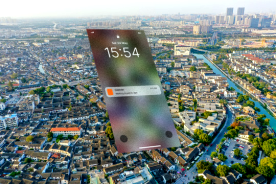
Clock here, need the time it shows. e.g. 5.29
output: 15.54
